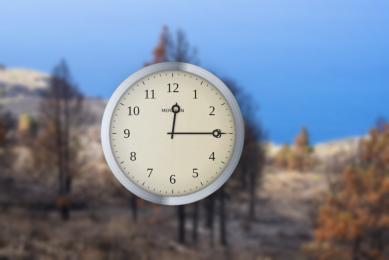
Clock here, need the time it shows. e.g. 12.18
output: 12.15
